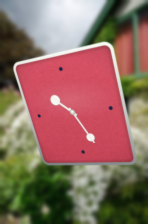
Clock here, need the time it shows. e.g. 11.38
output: 10.26
